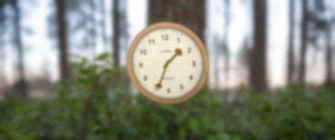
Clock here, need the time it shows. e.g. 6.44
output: 1.34
